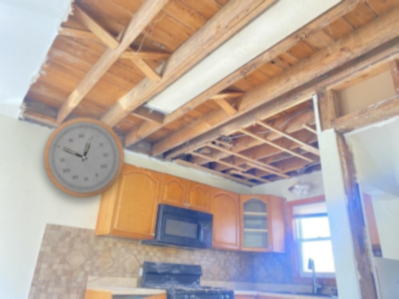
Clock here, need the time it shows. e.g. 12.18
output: 12.50
